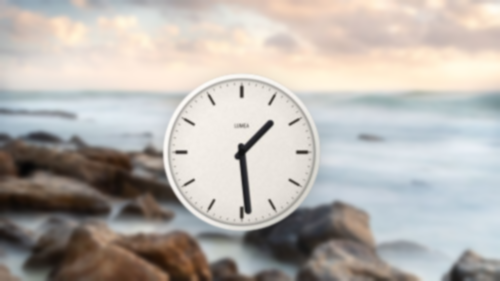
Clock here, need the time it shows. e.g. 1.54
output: 1.29
